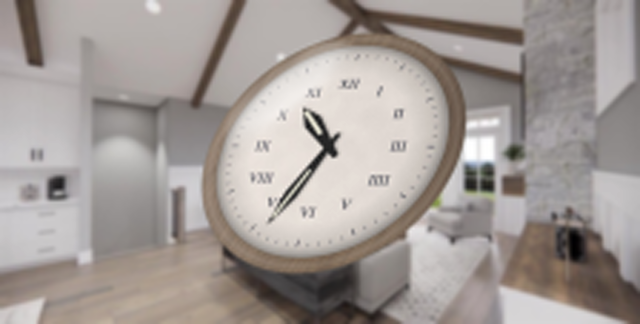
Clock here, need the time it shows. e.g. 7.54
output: 10.34
